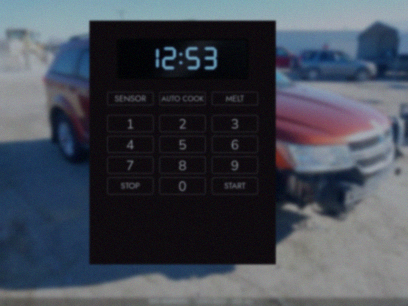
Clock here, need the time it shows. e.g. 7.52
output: 12.53
